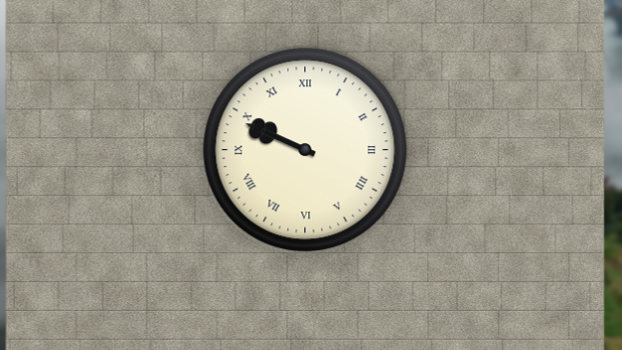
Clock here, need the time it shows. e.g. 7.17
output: 9.49
